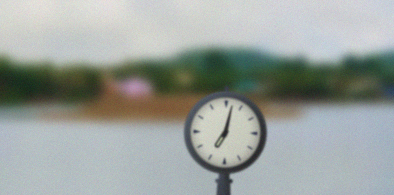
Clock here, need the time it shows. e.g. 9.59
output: 7.02
